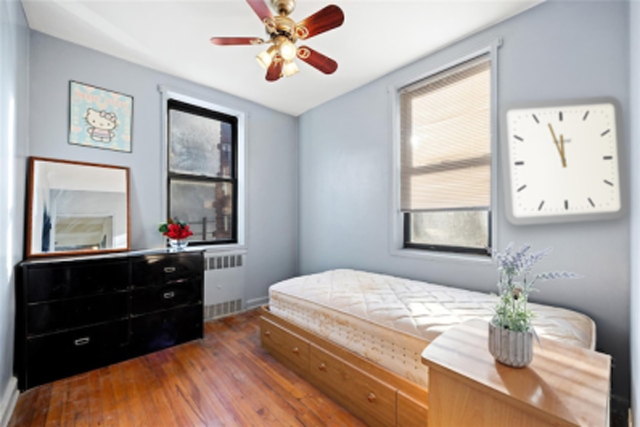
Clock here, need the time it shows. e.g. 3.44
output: 11.57
